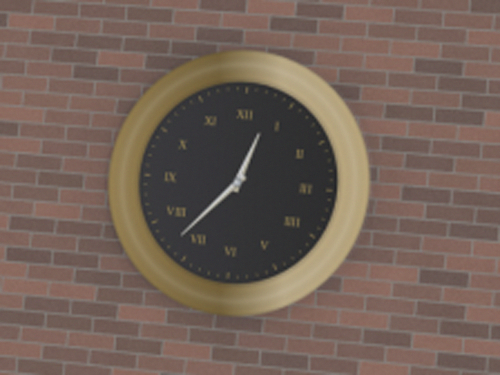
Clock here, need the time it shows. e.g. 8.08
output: 12.37
